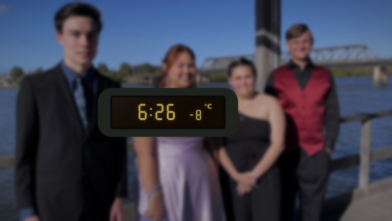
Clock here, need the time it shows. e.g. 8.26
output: 6.26
